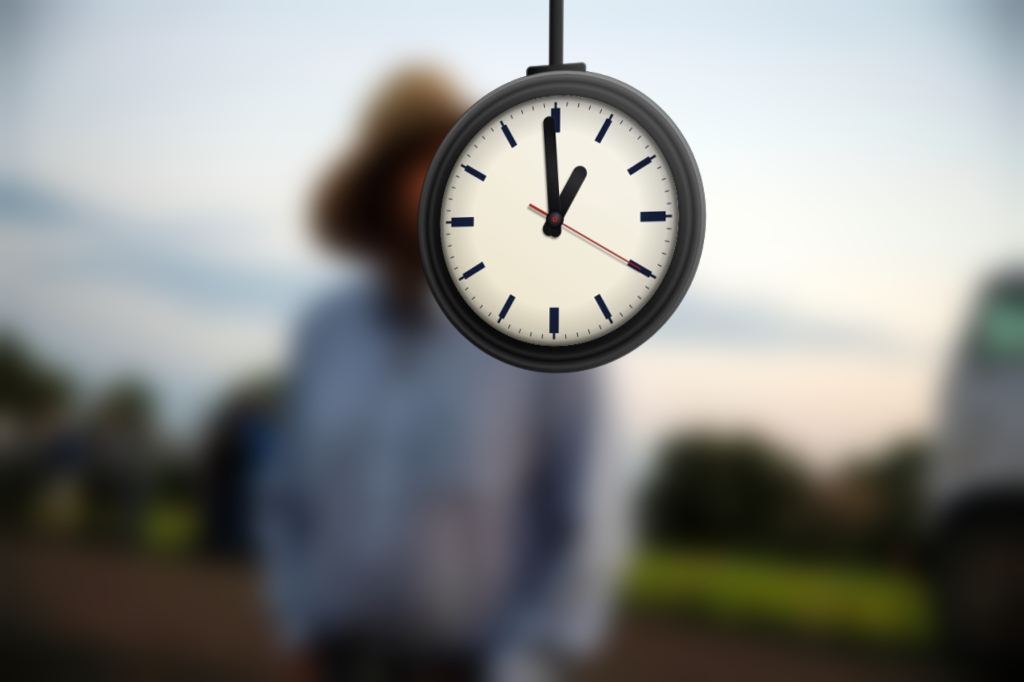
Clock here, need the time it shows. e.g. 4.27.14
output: 12.59.20
